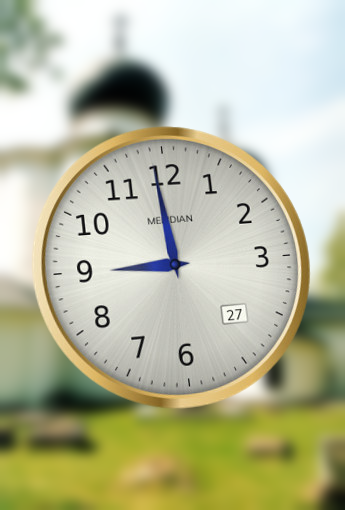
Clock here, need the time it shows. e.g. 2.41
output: 8.59
